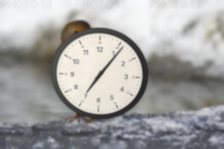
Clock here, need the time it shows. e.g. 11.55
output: 7.06
